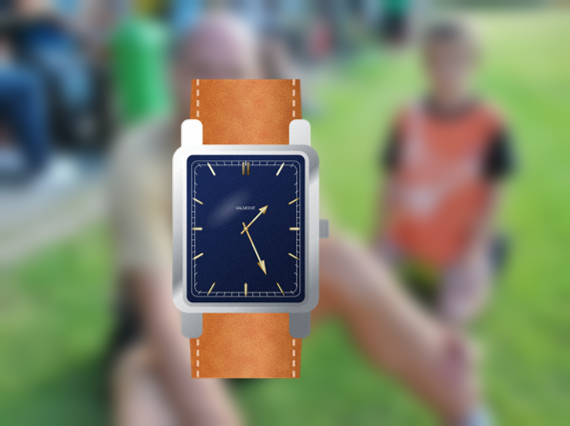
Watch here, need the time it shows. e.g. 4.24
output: 1.26
